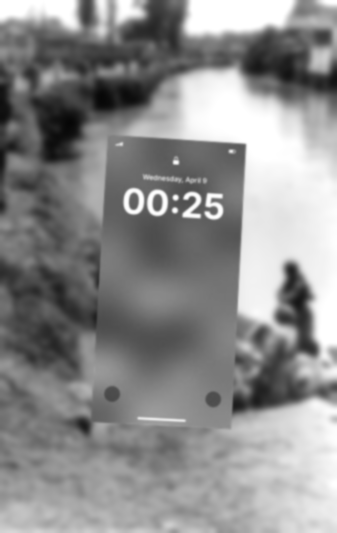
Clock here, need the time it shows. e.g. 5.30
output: 0.25
